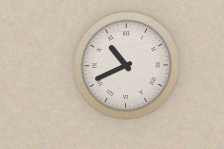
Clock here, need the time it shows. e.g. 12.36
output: 10.41
